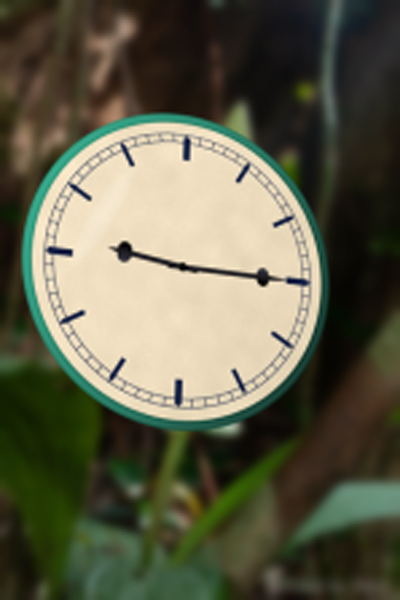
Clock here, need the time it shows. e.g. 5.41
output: 9.15
